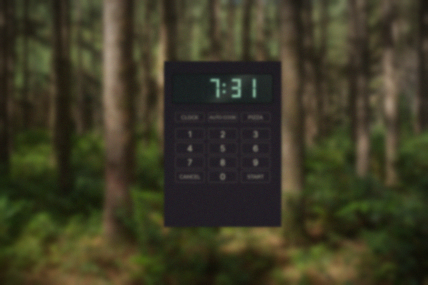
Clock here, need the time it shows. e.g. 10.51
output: 7.31
